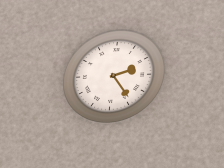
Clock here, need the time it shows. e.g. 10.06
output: 2.24
